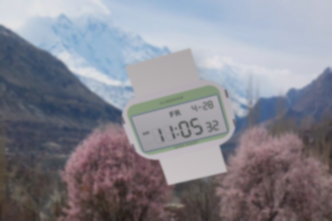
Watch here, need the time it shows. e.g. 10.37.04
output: 11.05.32
